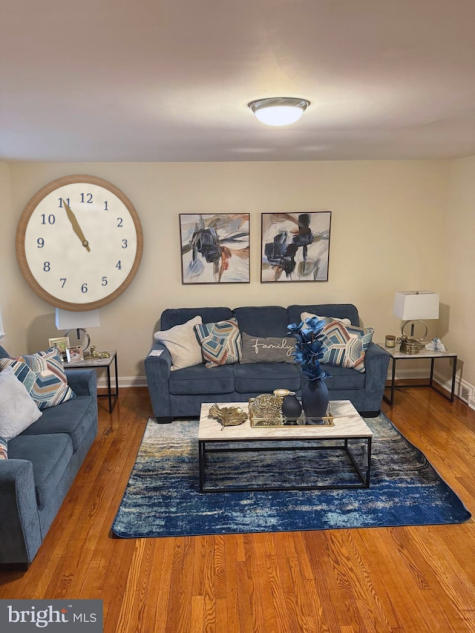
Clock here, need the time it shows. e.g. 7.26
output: 10.55
